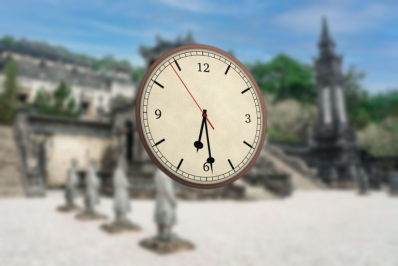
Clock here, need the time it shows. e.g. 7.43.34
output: 6.28.54
